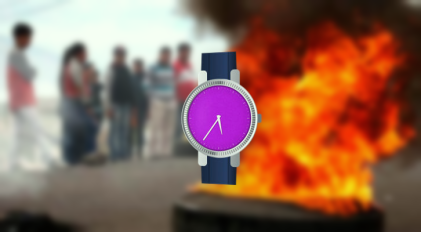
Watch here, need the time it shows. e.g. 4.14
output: 5.36
